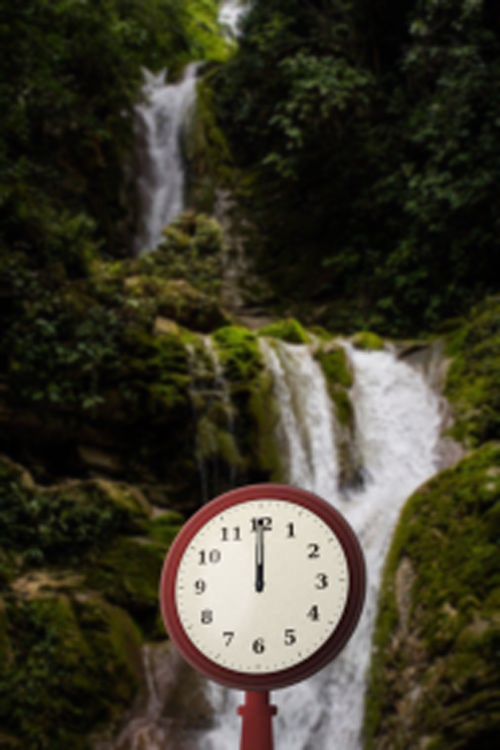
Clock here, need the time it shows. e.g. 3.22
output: 12.00
